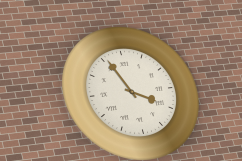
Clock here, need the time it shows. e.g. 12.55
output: 3.56
